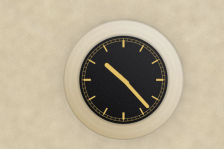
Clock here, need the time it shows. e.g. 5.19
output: 10.23
